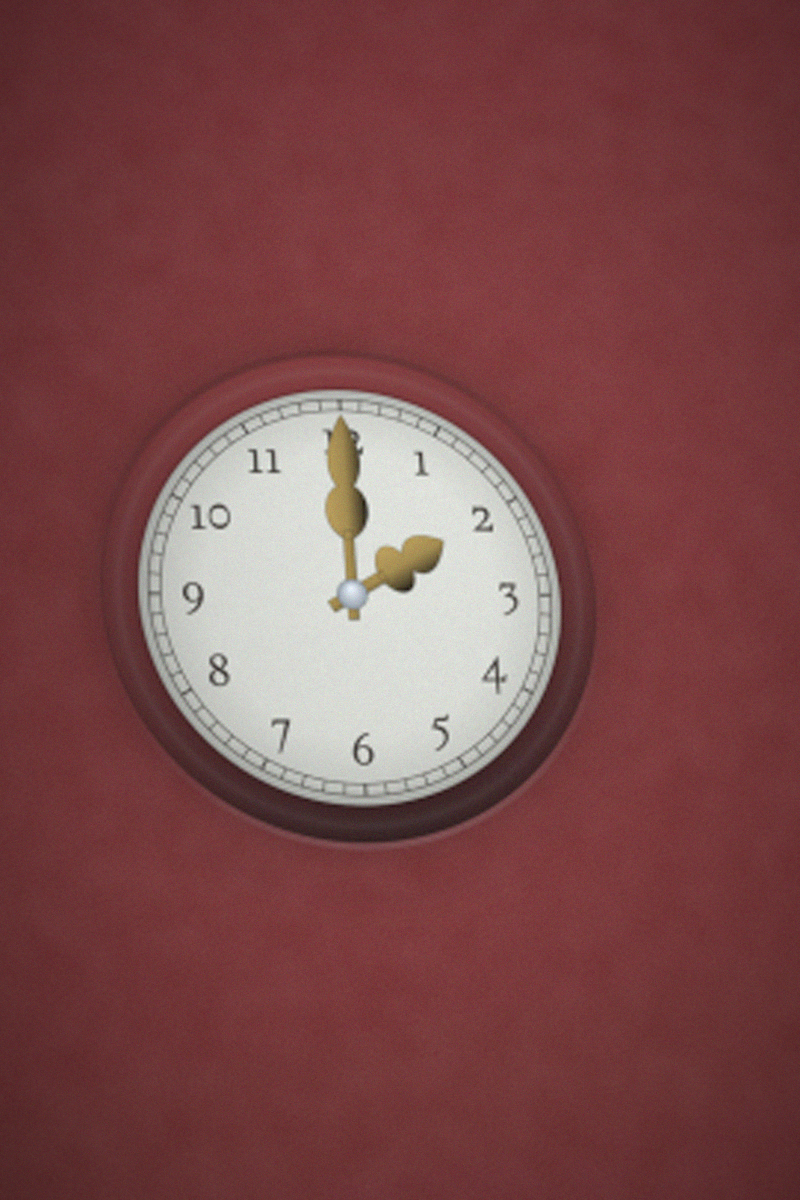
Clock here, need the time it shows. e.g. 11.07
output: 2.00
